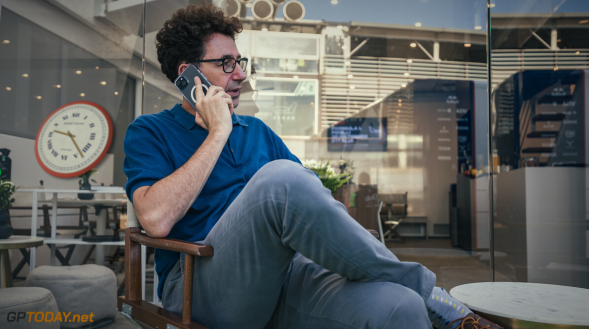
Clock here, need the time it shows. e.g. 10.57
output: 9.23
